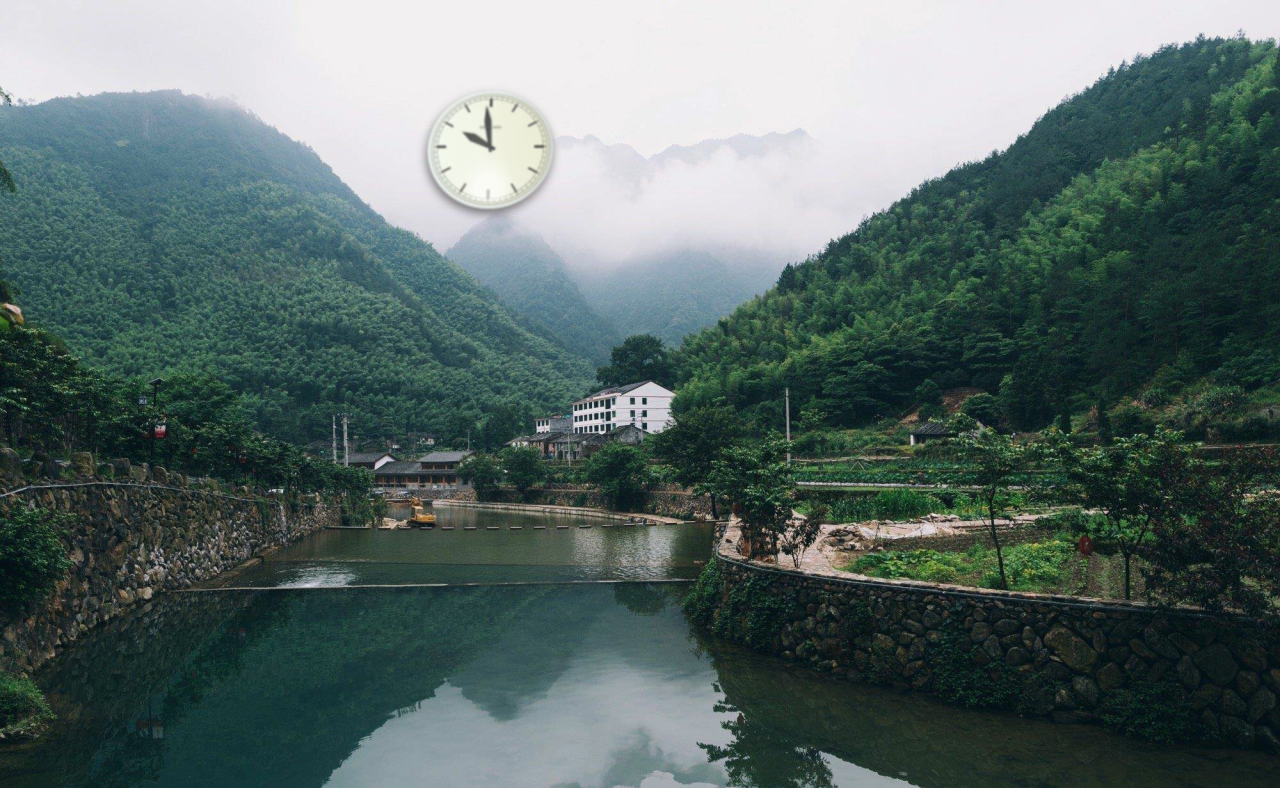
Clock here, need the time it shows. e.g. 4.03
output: 9.59
